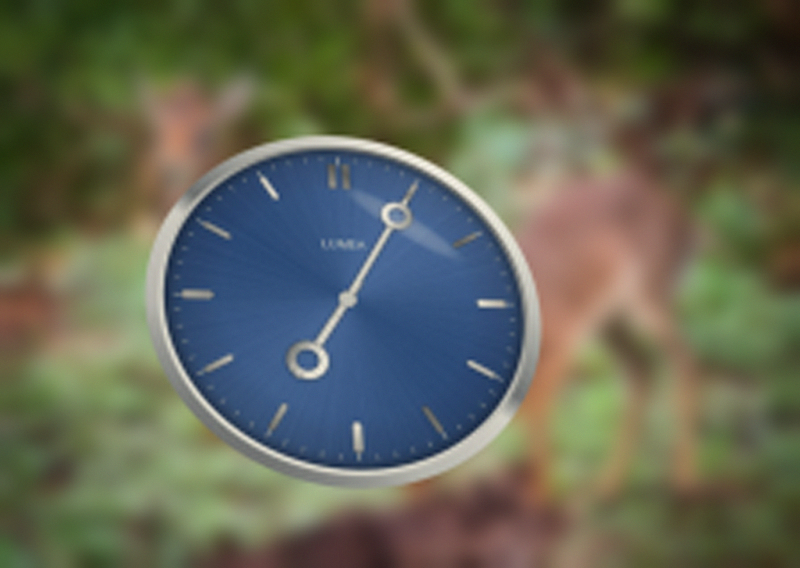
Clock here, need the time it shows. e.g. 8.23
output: 7.05
